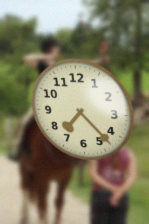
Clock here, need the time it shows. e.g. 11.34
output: 7.23
